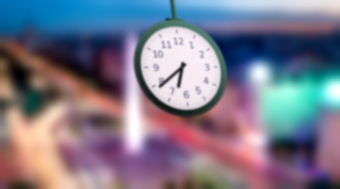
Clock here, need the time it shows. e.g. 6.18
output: 6.39
